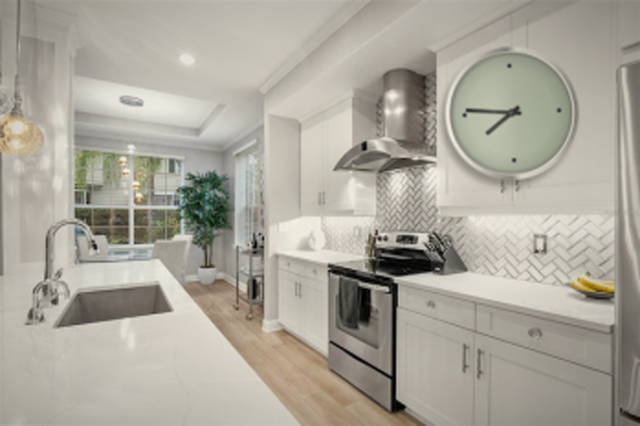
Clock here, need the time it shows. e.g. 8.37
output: 7.46
